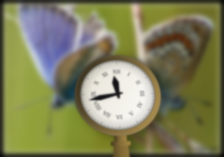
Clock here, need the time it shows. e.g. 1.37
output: 11.43
